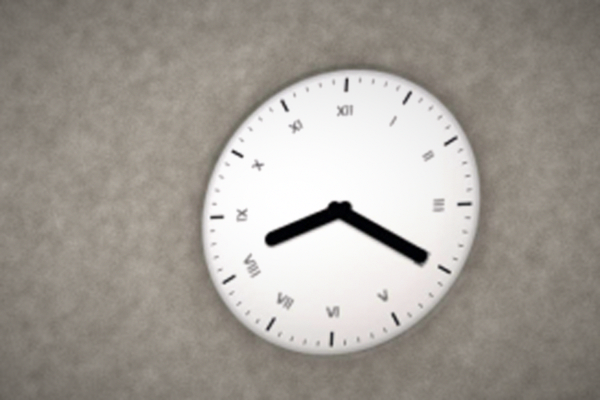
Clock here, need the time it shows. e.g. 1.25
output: 8.20
